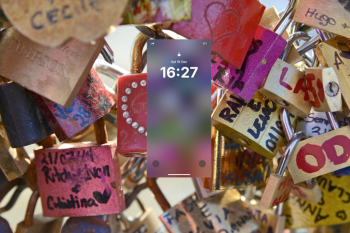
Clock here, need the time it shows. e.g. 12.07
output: 16.27
